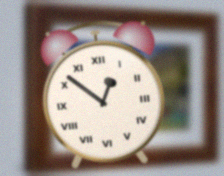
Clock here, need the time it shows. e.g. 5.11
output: 12.52
